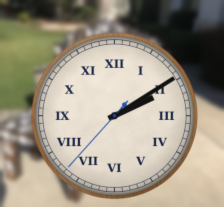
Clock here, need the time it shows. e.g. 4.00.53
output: 2.09.37
